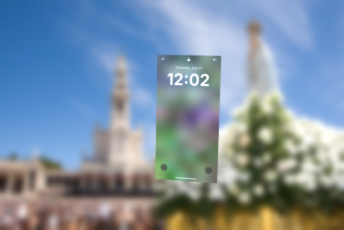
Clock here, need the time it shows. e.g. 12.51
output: 12.02
